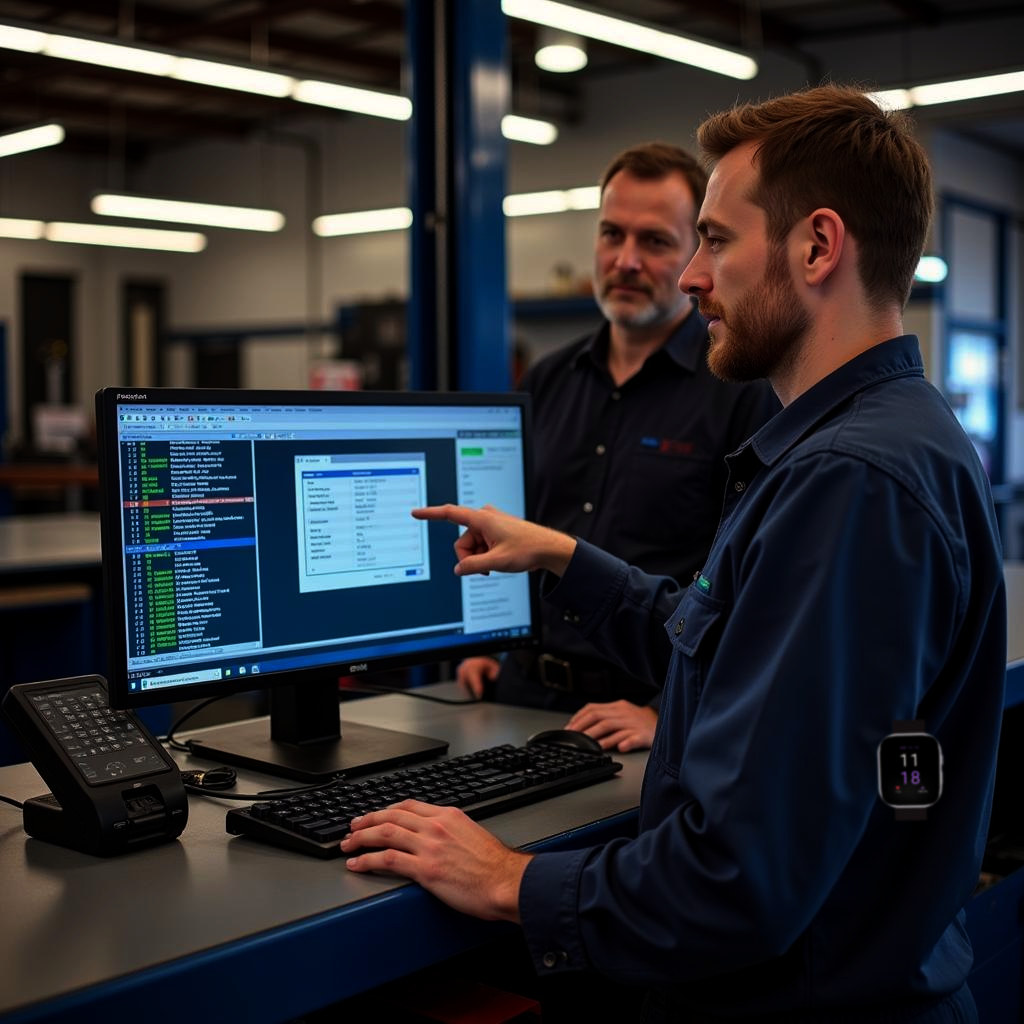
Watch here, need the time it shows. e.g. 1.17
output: 11.18
